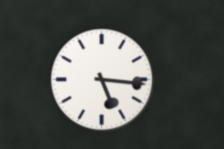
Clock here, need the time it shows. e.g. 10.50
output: 5.16
